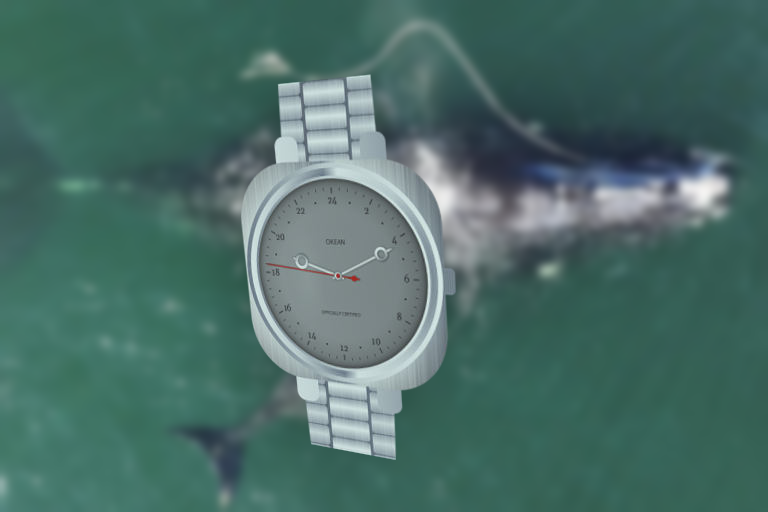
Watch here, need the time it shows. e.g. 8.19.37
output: 19.10.46
